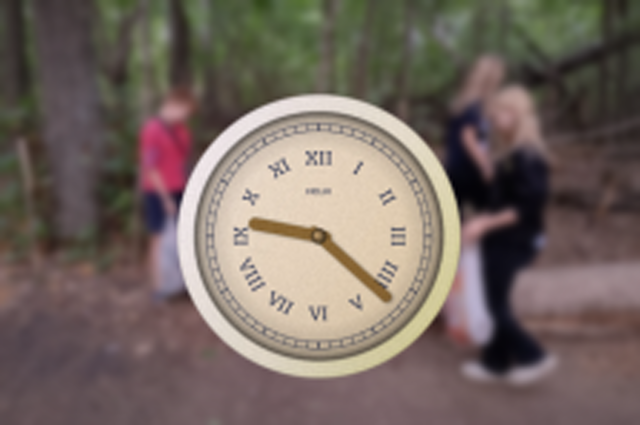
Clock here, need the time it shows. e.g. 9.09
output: 9.22
